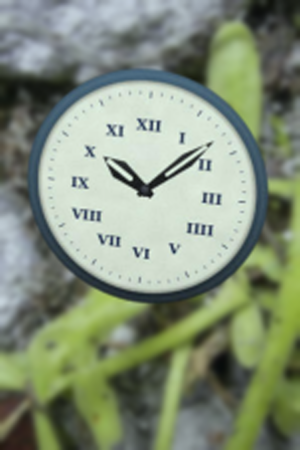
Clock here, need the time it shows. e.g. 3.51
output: 10.08
